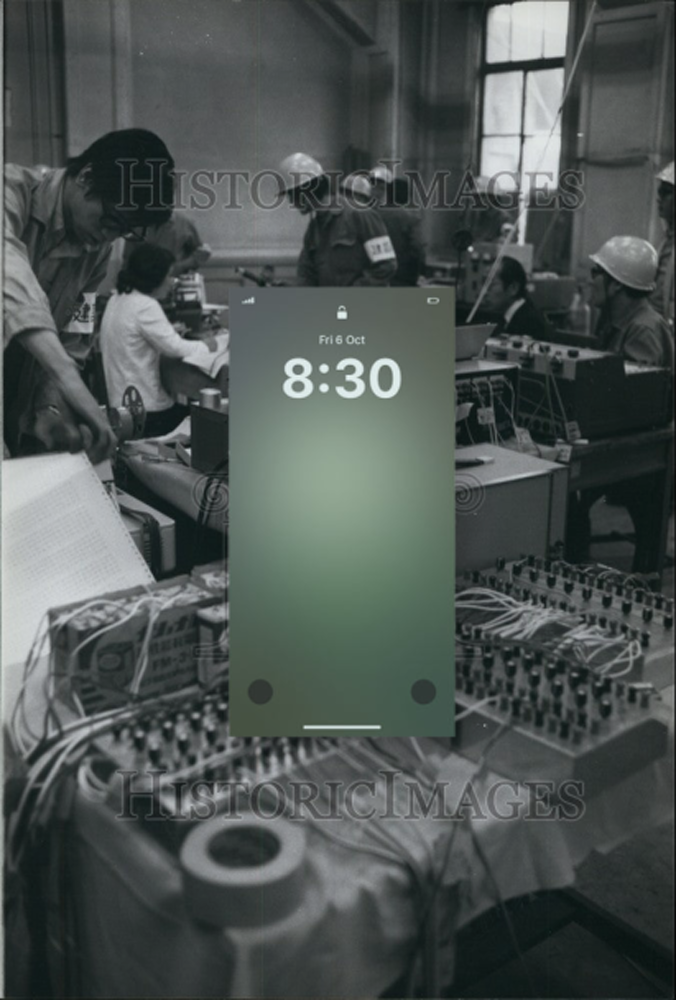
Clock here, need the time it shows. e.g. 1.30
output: 8.30
